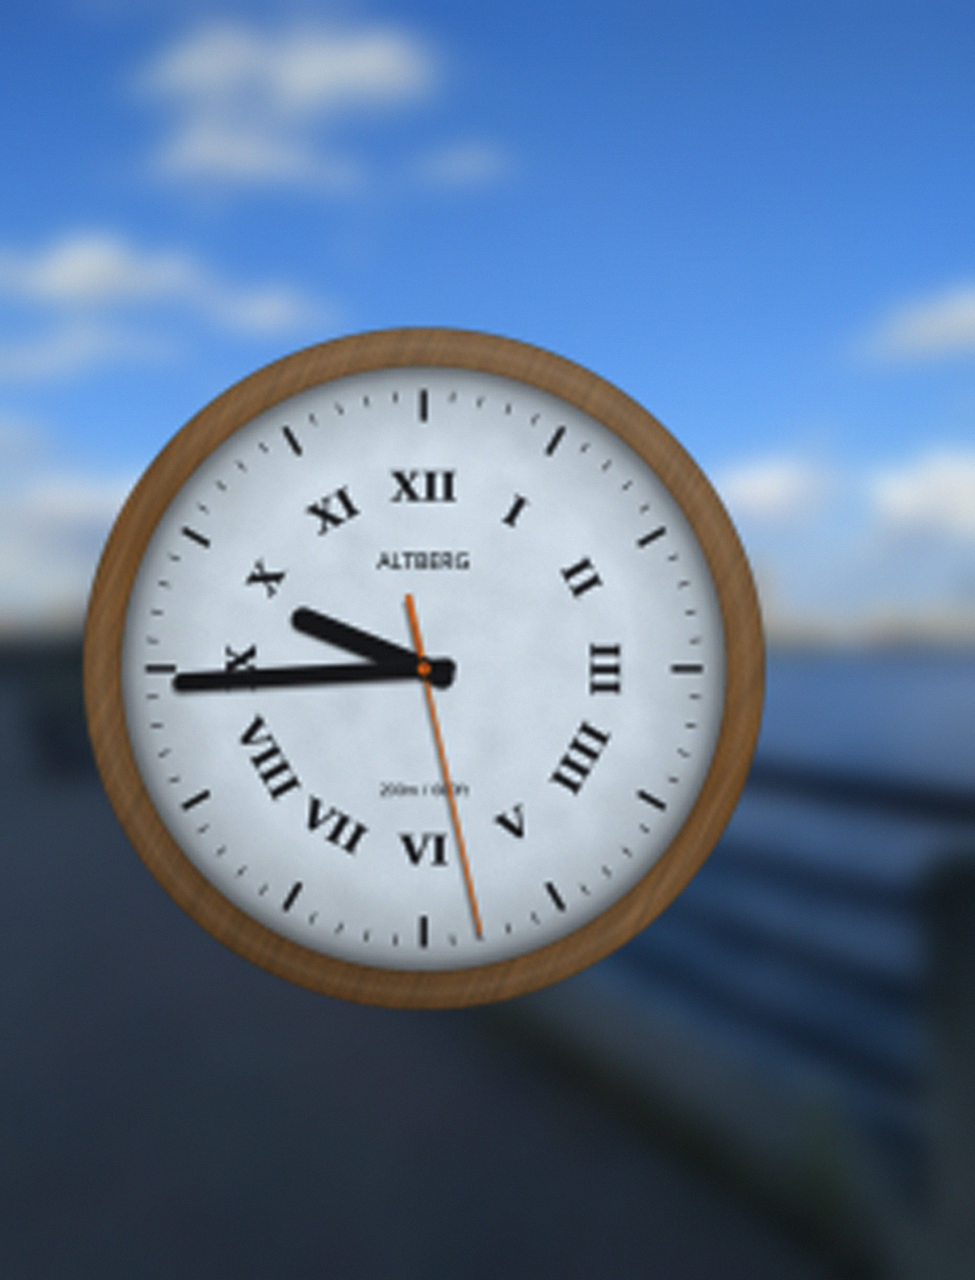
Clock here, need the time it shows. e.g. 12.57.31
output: 9.44.28
